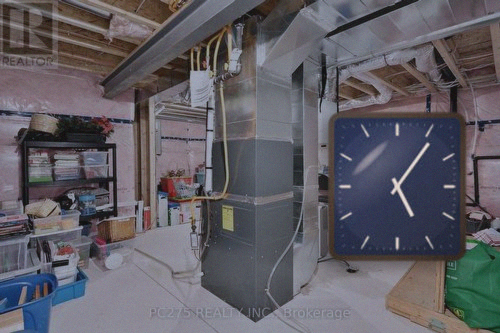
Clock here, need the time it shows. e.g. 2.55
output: 5.06
